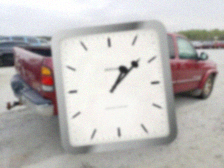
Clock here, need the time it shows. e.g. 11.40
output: 1.08
